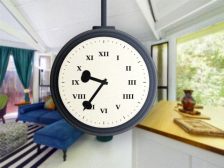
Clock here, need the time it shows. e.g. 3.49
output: 9.36
